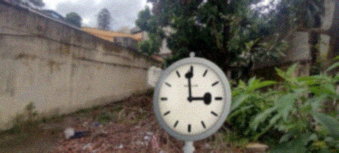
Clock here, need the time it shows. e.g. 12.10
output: 2.59
